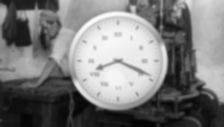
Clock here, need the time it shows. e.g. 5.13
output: 8.19
